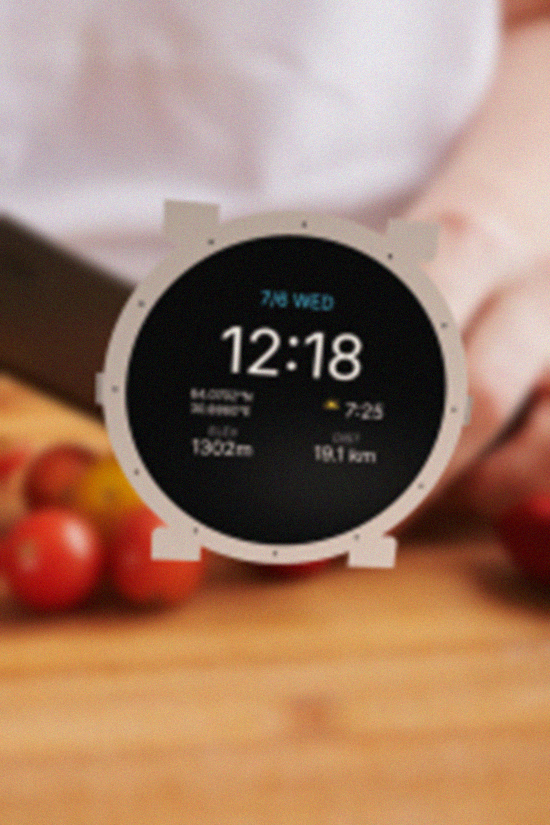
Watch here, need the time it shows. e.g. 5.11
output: 12.18
